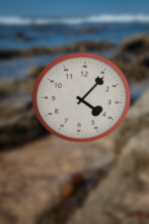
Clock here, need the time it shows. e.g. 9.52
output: 4.06
